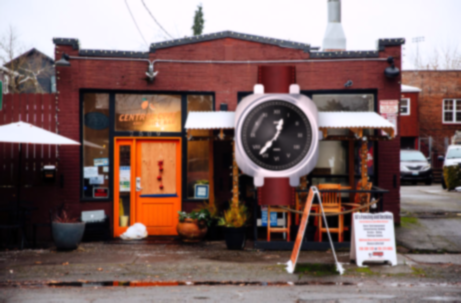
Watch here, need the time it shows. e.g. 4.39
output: 12.37
